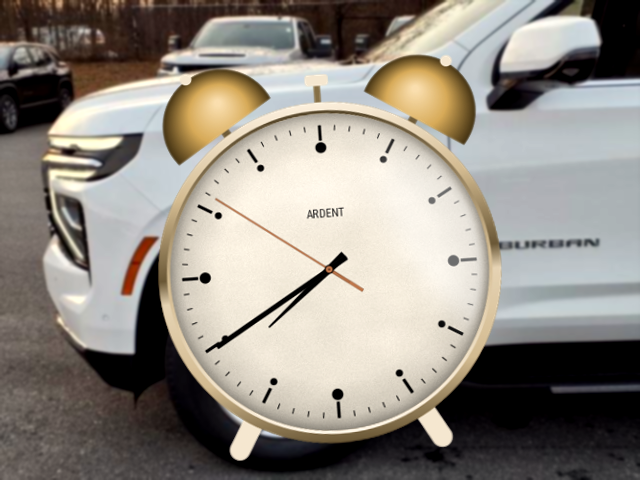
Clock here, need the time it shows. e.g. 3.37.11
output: 7.39.51
